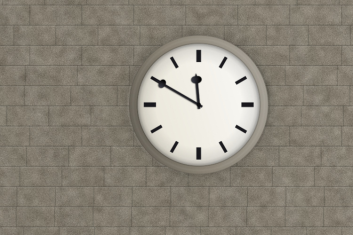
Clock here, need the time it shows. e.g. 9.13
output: 11.50
